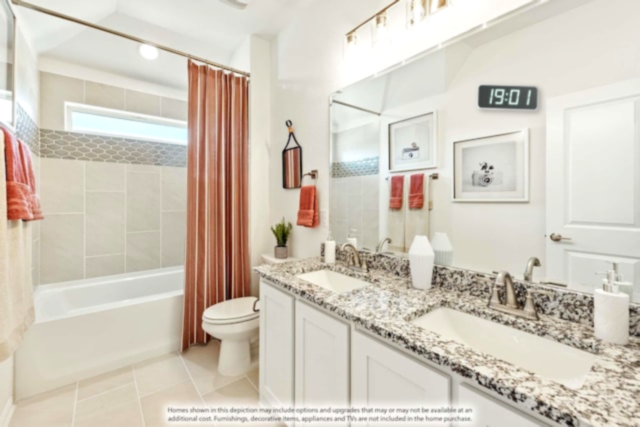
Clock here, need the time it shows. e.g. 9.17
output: 19.01
